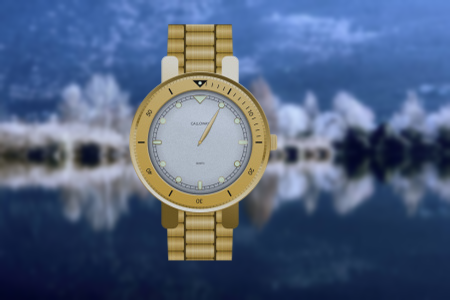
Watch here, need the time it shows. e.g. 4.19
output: 1.05
